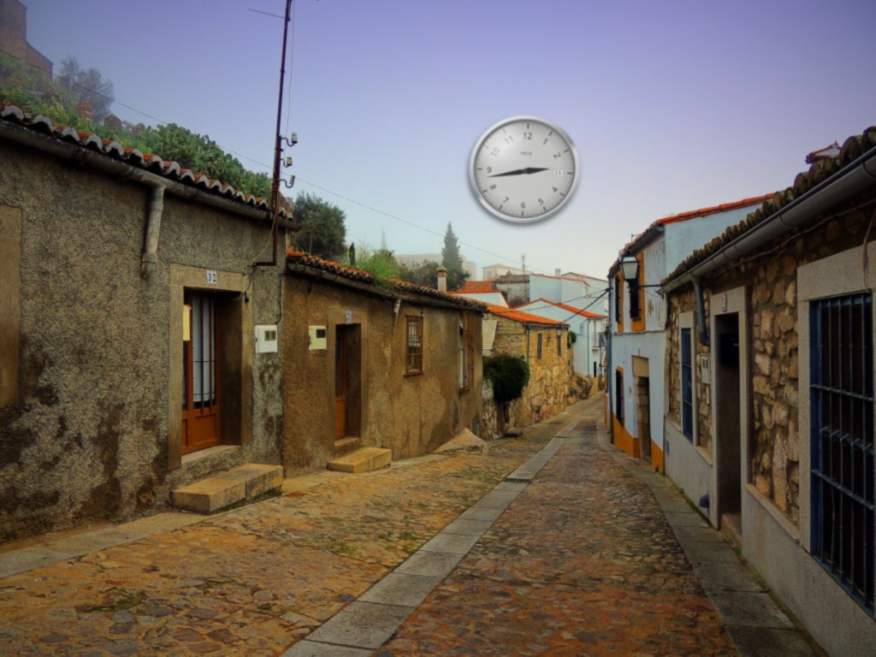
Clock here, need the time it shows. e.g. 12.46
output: 2.43
